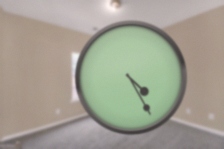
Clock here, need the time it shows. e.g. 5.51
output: 4.25
